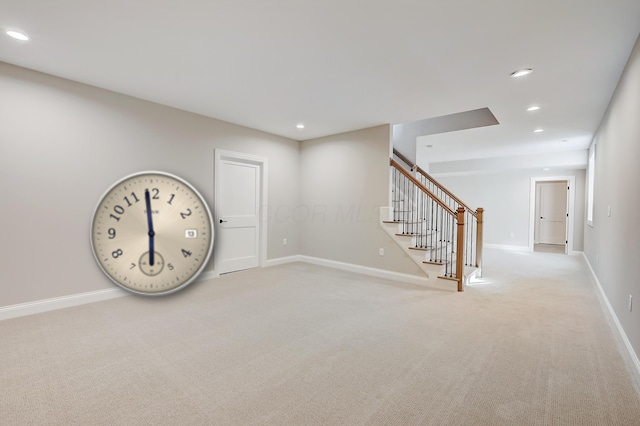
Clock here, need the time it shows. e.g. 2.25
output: 5.59
